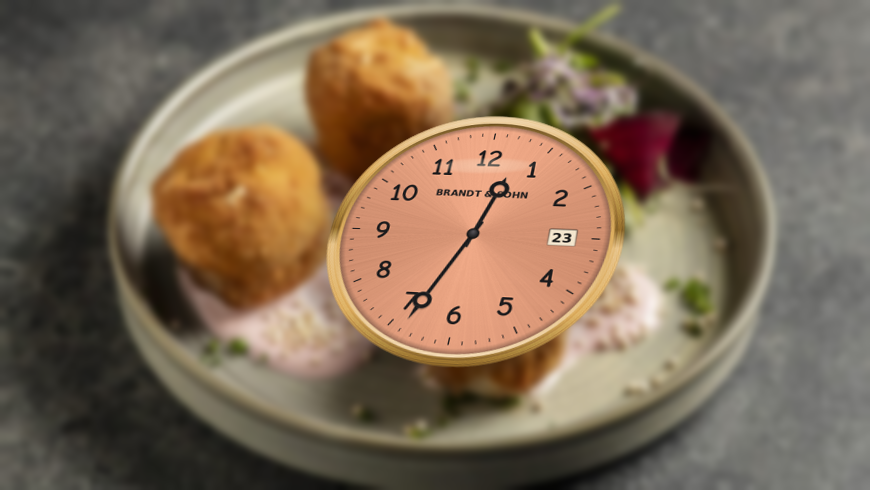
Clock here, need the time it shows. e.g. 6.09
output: 12.34
